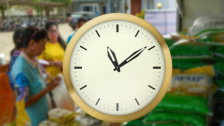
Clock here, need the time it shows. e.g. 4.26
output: 11.09
